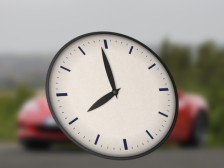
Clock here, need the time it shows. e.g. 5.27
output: 7.59
